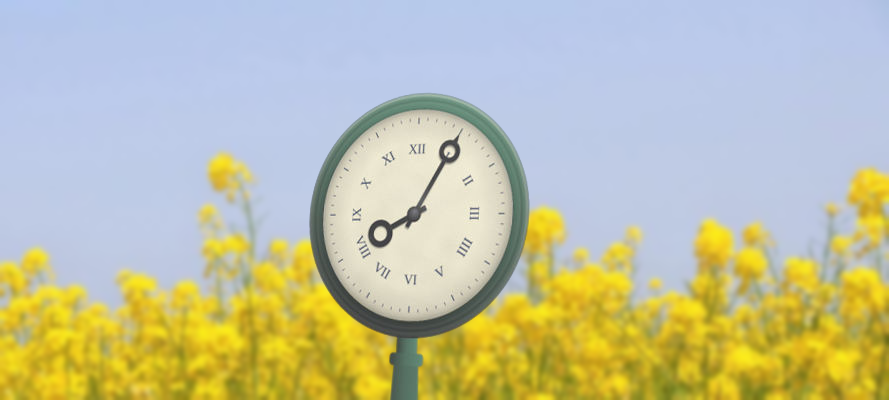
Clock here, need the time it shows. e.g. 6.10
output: 8.05
